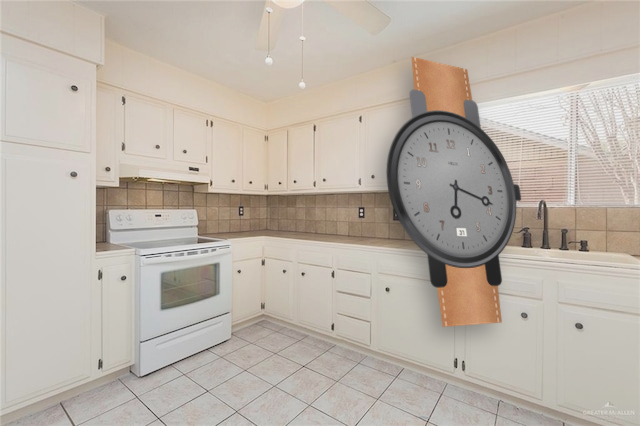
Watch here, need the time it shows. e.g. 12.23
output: 6.18
